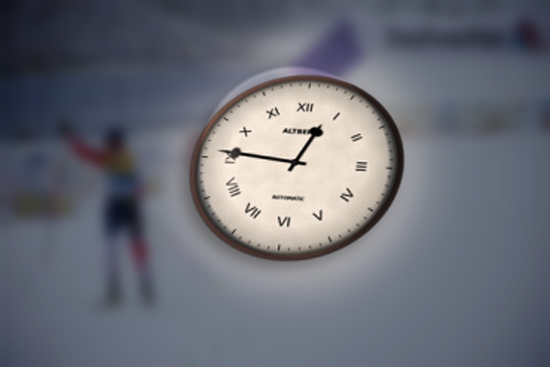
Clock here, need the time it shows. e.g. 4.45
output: 12.46
